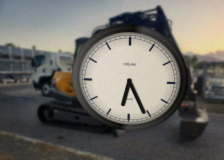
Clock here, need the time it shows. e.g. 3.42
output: 6.26
